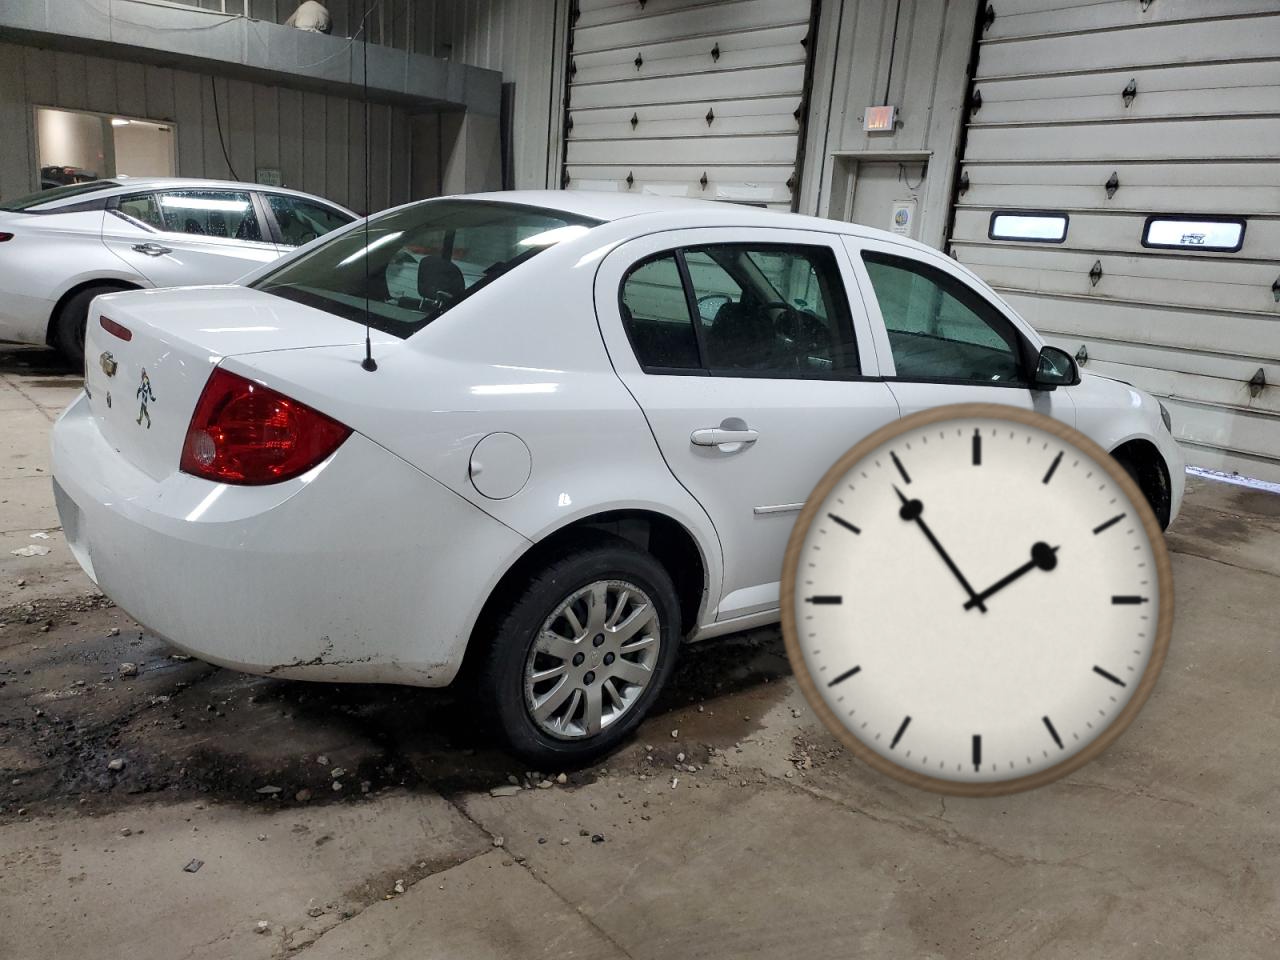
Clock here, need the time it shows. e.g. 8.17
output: 1.54
